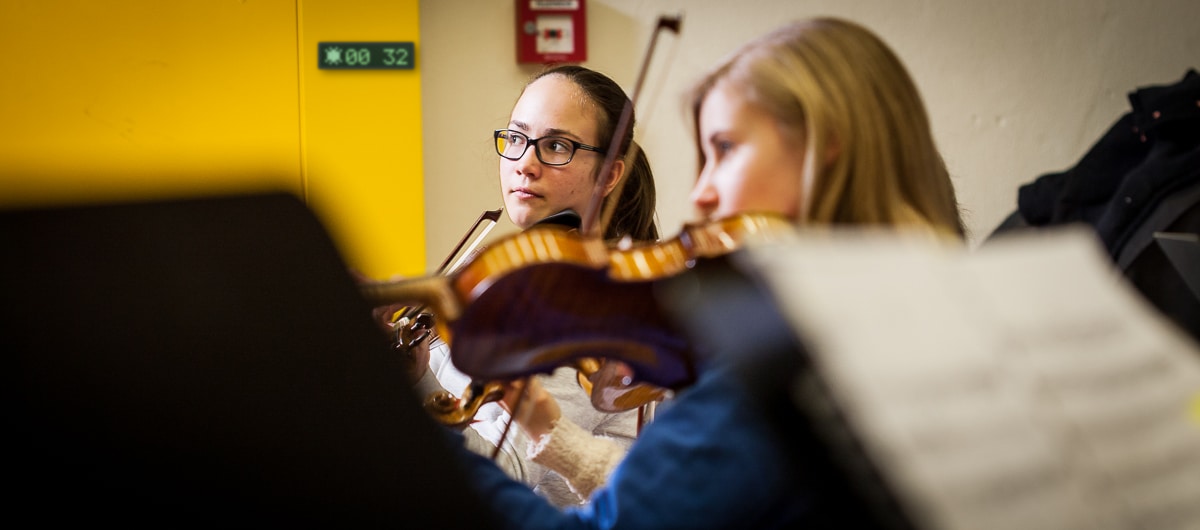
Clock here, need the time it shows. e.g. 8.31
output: 0.32
